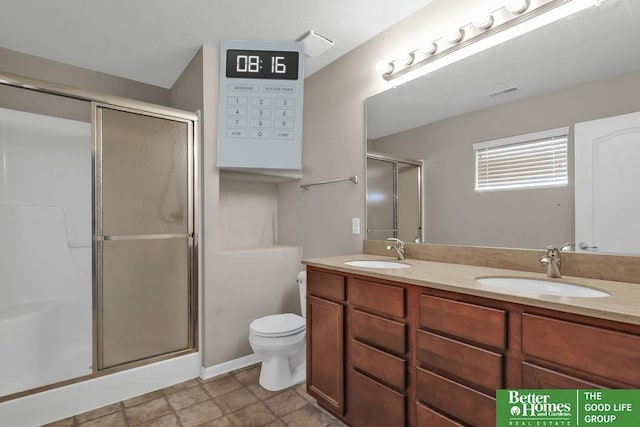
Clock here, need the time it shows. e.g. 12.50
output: 8.16
